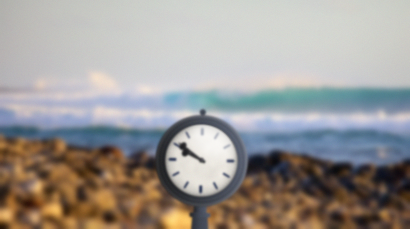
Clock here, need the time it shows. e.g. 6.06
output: 9.51
